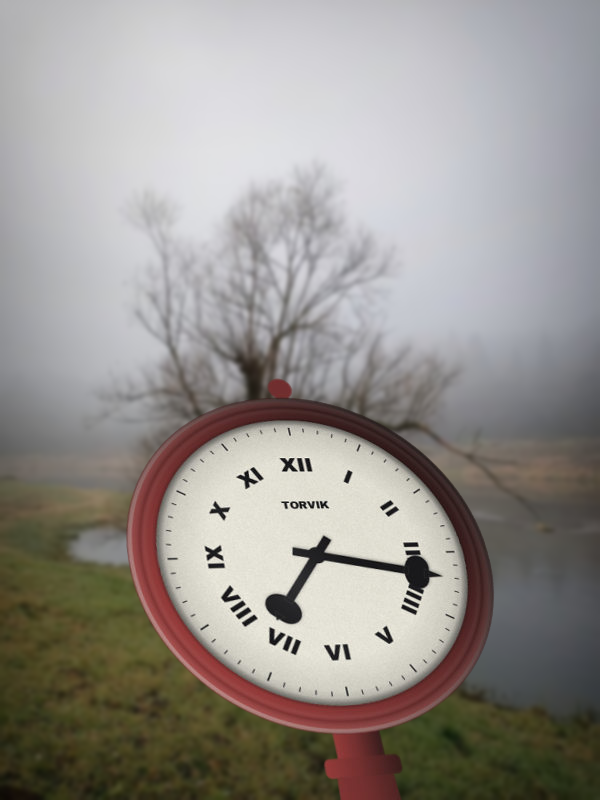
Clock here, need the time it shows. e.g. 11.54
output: 7.17
